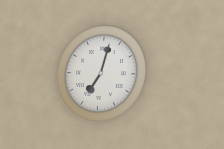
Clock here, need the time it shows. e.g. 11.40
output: 7.02
